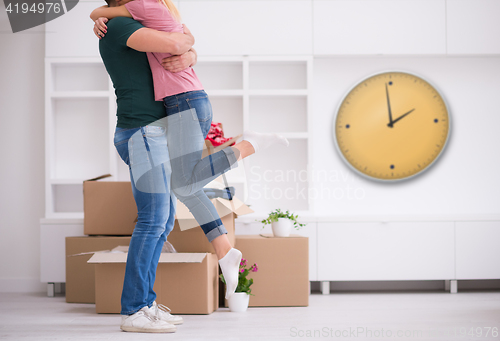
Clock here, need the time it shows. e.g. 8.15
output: 1.59
